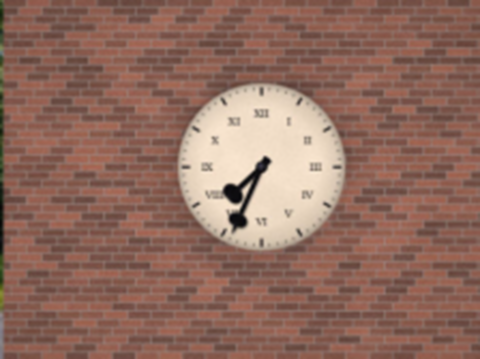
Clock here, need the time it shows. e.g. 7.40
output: 7.34
